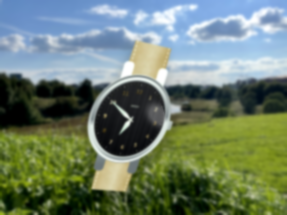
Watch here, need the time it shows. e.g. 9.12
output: 6.50
